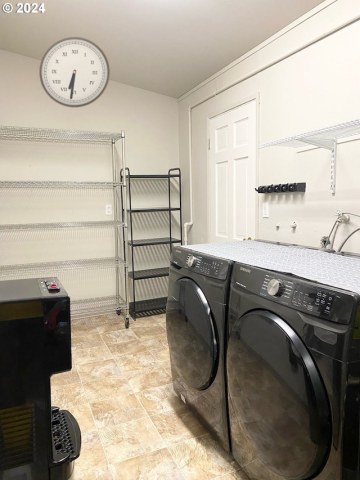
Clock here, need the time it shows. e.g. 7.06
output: 6.31
